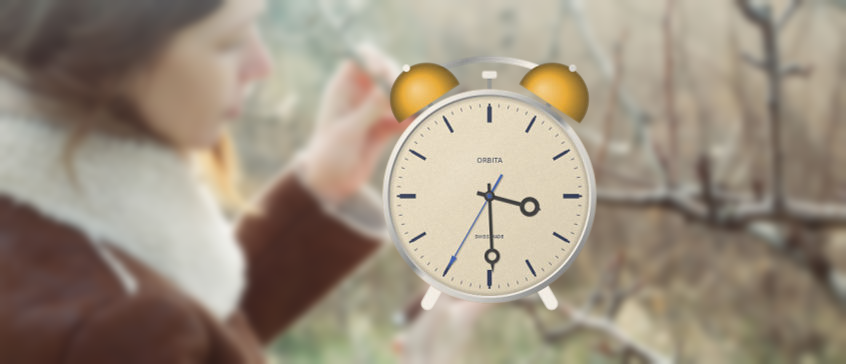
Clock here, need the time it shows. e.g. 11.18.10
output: 3.29.35
